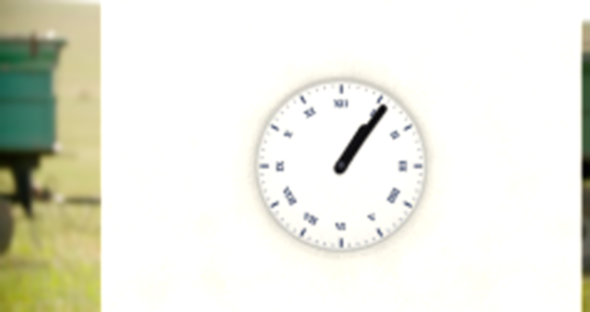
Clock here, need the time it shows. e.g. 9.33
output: 1.06
